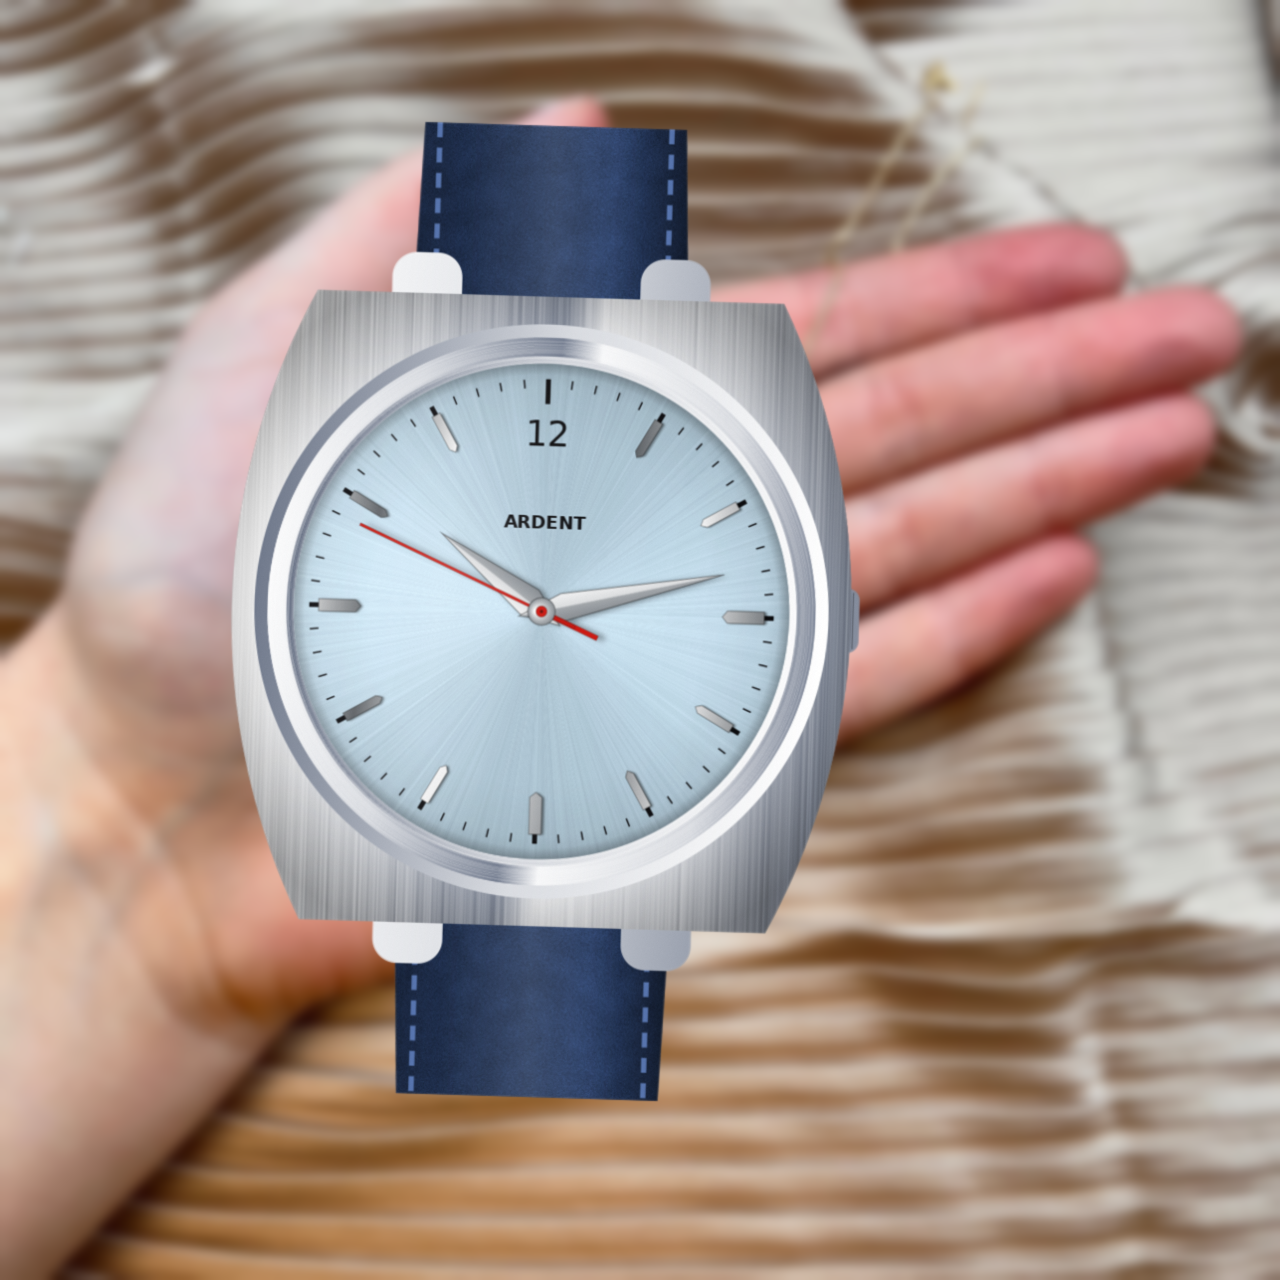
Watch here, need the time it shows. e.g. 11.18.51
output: 10.12.49
